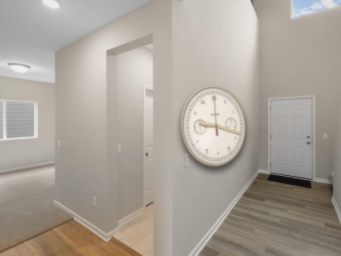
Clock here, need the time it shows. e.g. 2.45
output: 9.18
